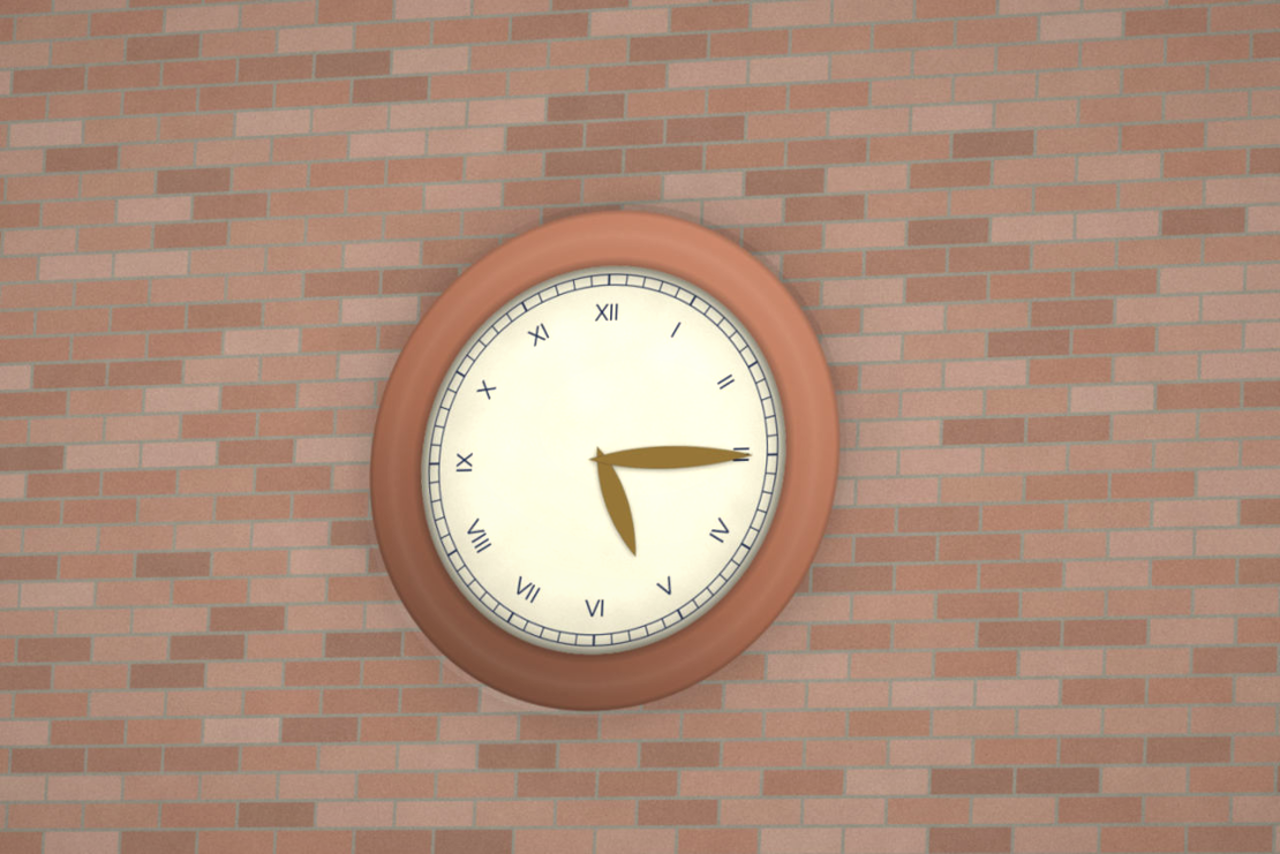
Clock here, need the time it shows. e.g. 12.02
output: 5.15
